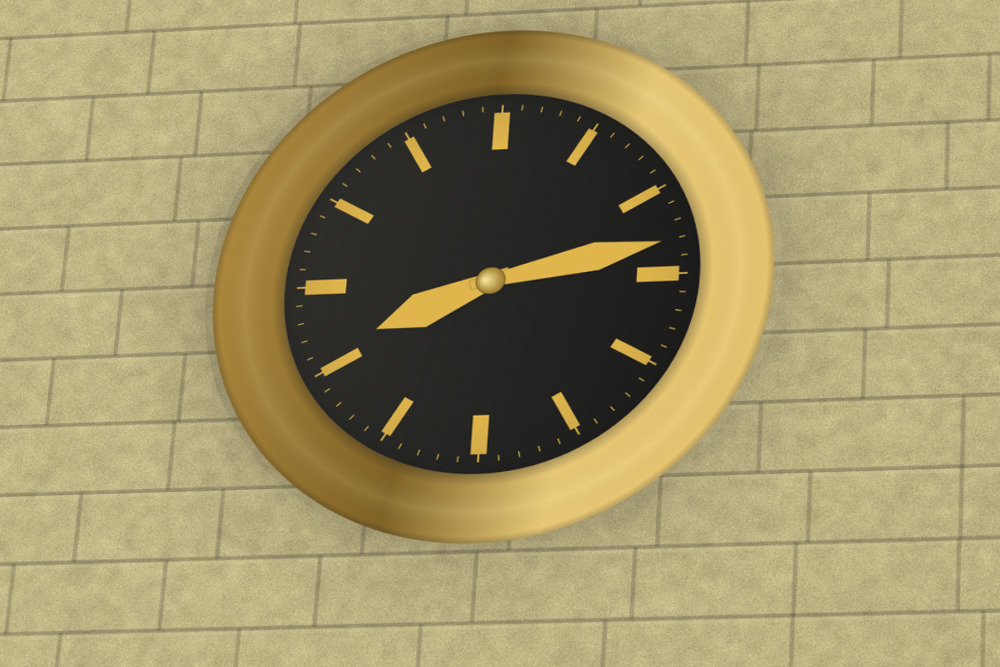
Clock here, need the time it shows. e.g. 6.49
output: 8.13
